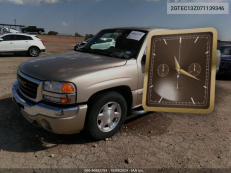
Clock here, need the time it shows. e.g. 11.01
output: 11.19
